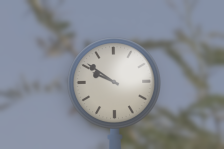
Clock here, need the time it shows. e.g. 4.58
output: 9.51
